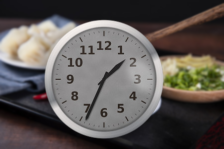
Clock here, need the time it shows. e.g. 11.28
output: 1.34
